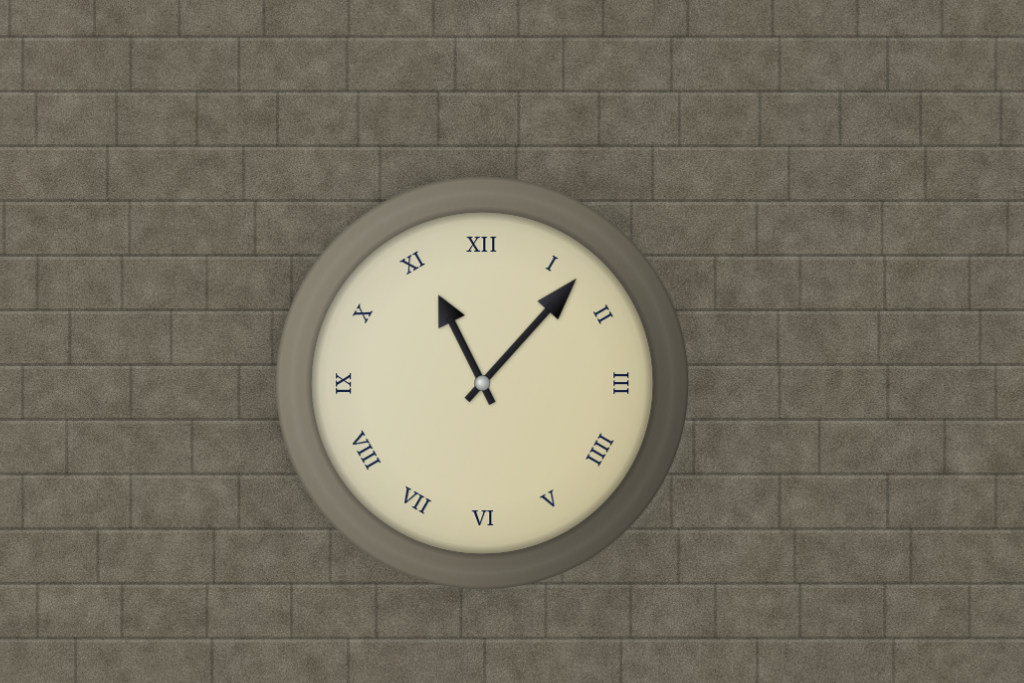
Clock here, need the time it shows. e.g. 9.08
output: 11.07
